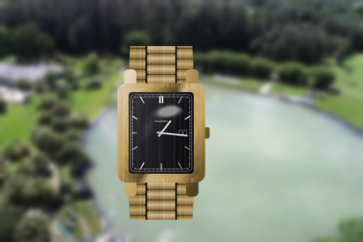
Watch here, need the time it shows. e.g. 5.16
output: 1.16
